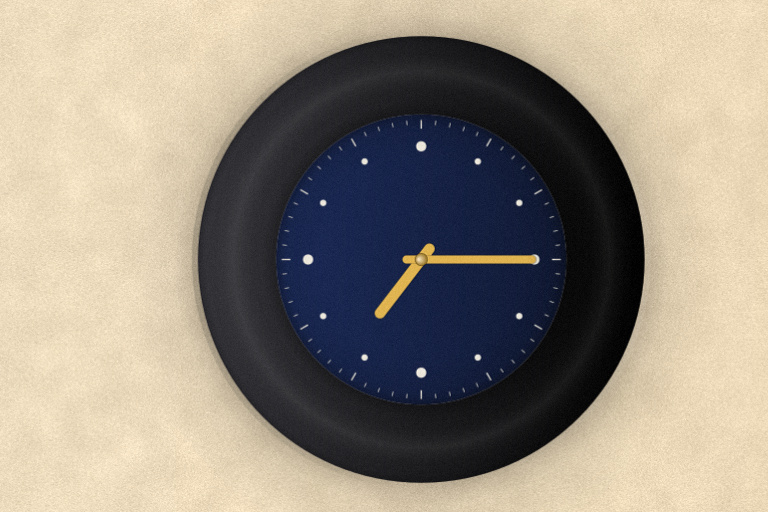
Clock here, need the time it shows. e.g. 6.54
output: 7.15
